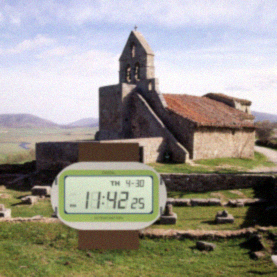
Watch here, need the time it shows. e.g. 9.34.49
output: 11.42.25
